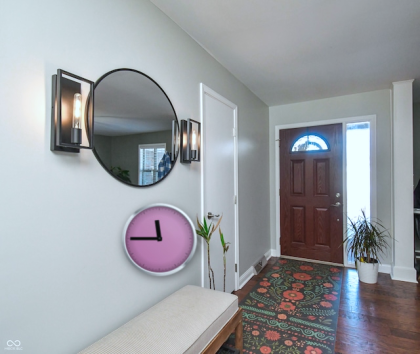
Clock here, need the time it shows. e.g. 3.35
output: 11.45
